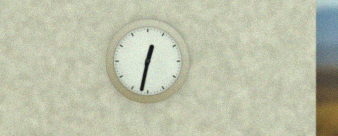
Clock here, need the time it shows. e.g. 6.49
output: 12.32
